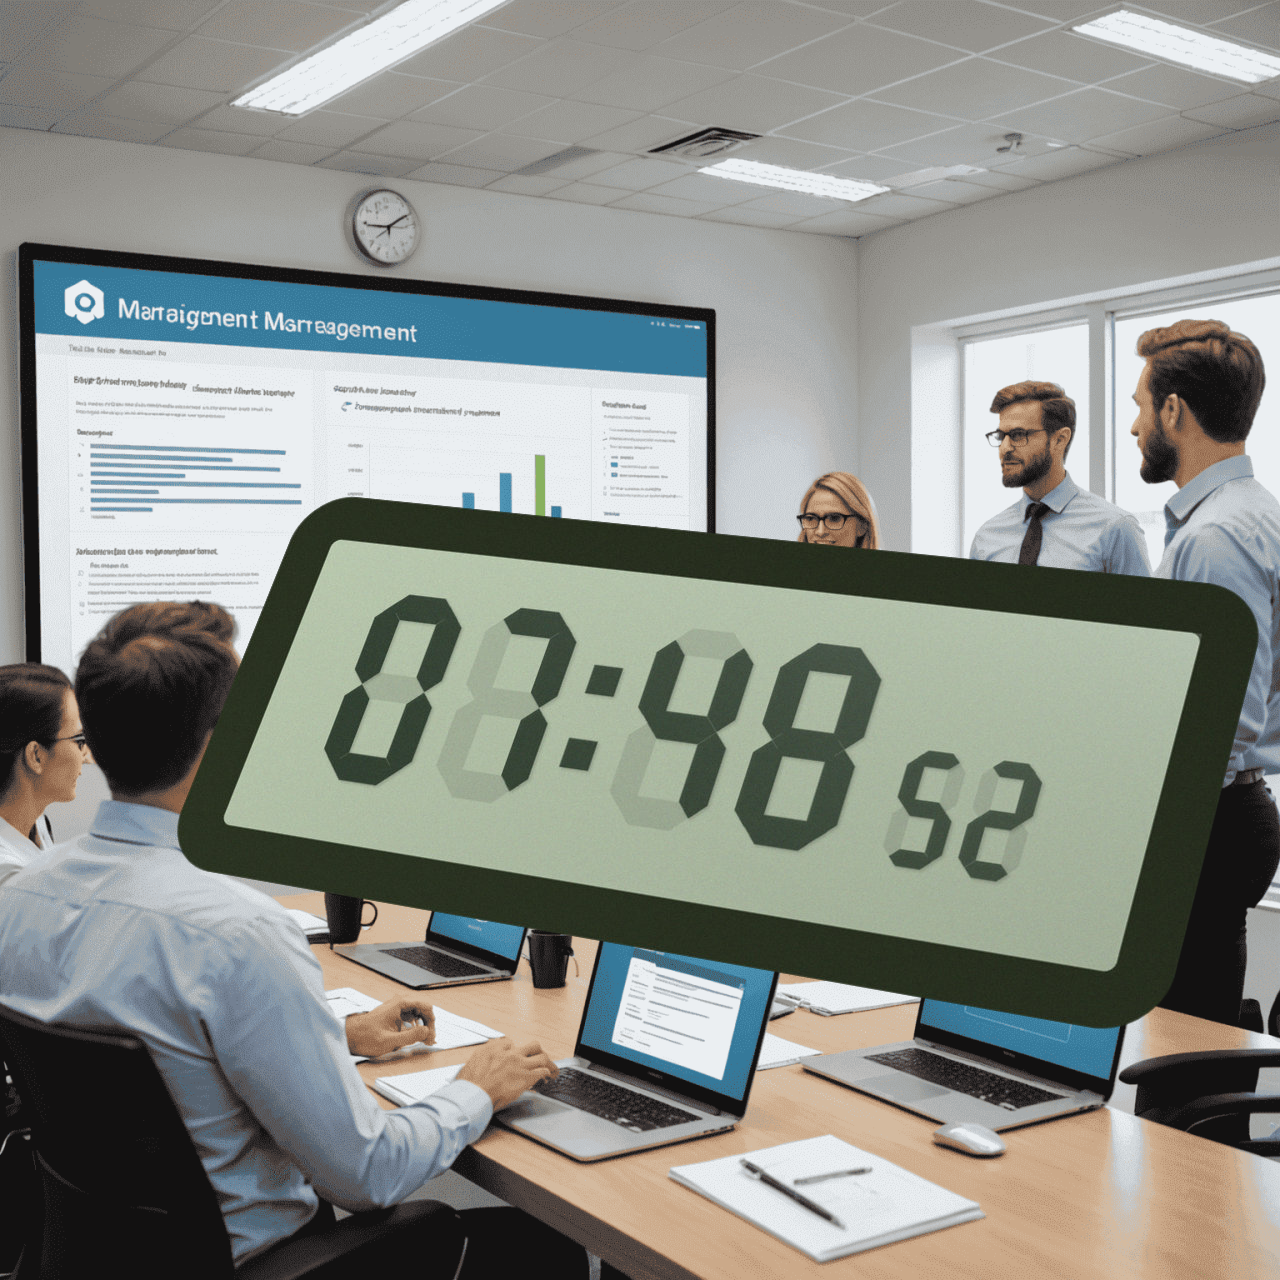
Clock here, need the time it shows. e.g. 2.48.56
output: 7.48.52
